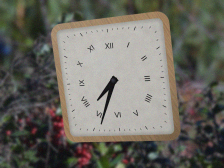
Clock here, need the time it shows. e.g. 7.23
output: 7.34
